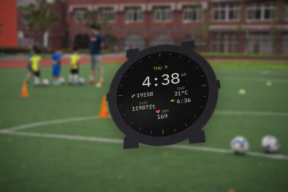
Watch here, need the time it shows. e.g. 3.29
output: 4.38
